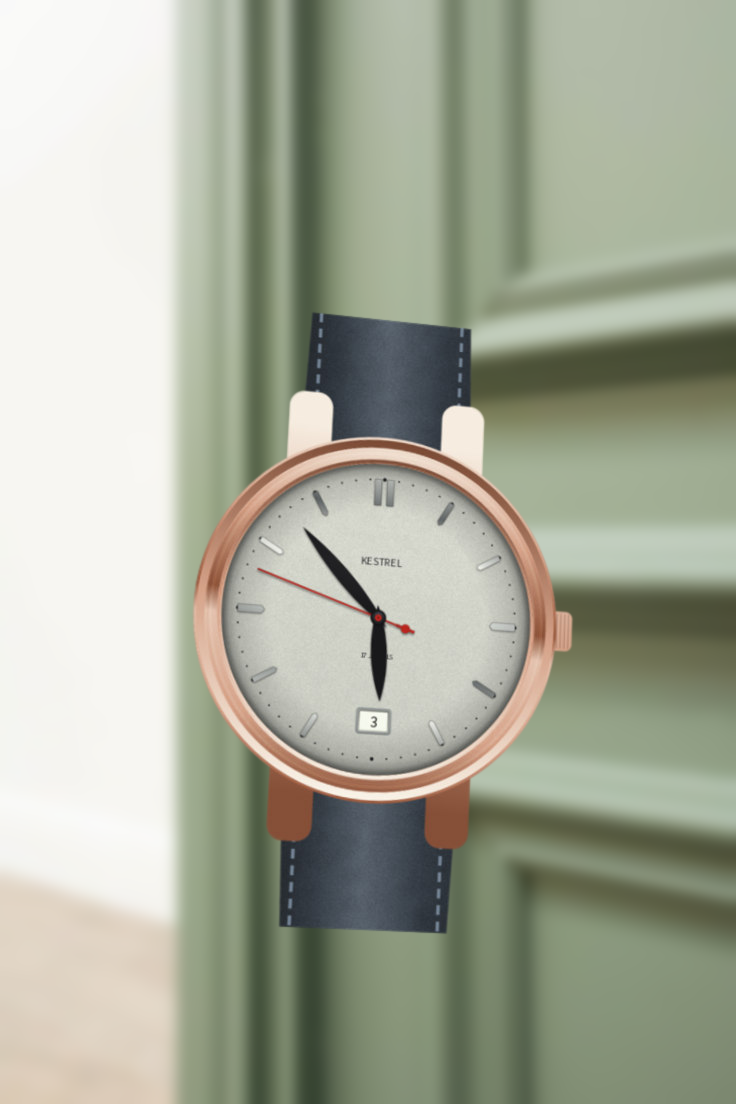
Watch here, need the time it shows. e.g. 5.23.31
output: 5.52.48
